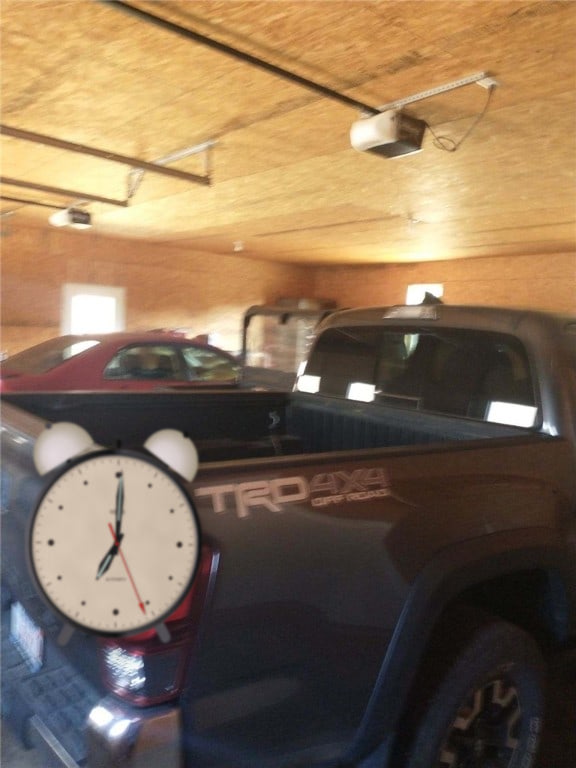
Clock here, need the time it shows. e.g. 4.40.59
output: 7.00.26
